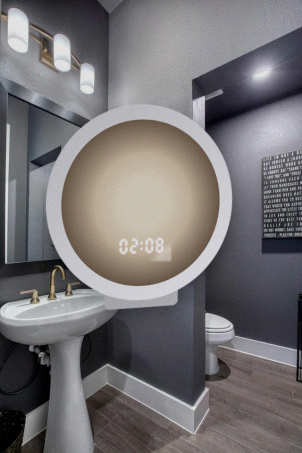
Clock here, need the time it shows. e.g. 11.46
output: 2.08
